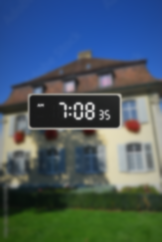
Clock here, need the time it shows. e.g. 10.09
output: 7.08
